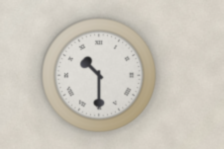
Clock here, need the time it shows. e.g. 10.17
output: 10.30
